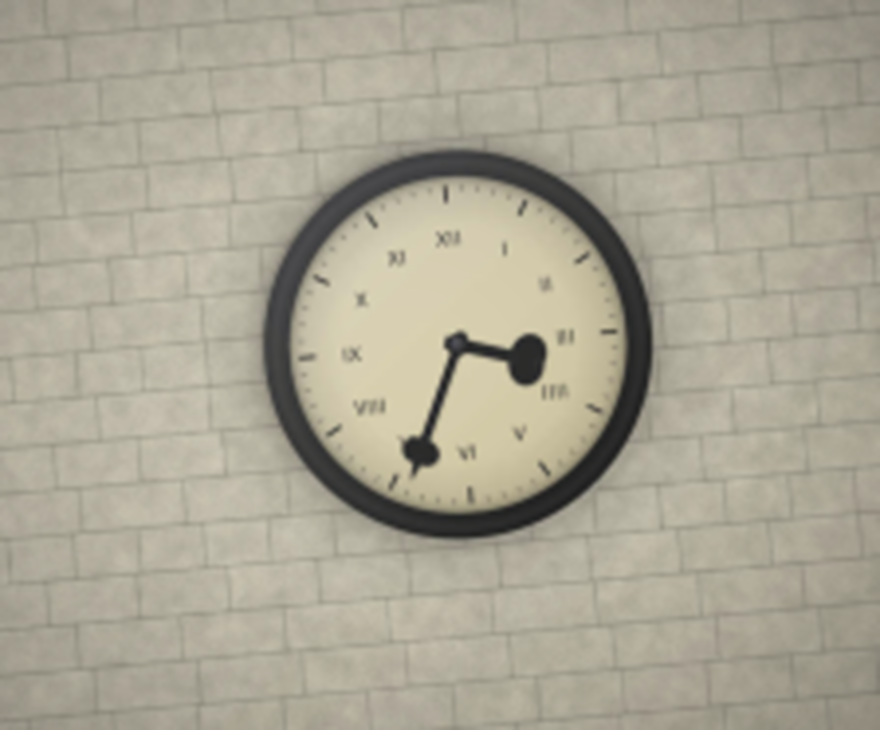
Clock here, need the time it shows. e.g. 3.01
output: 3.34
